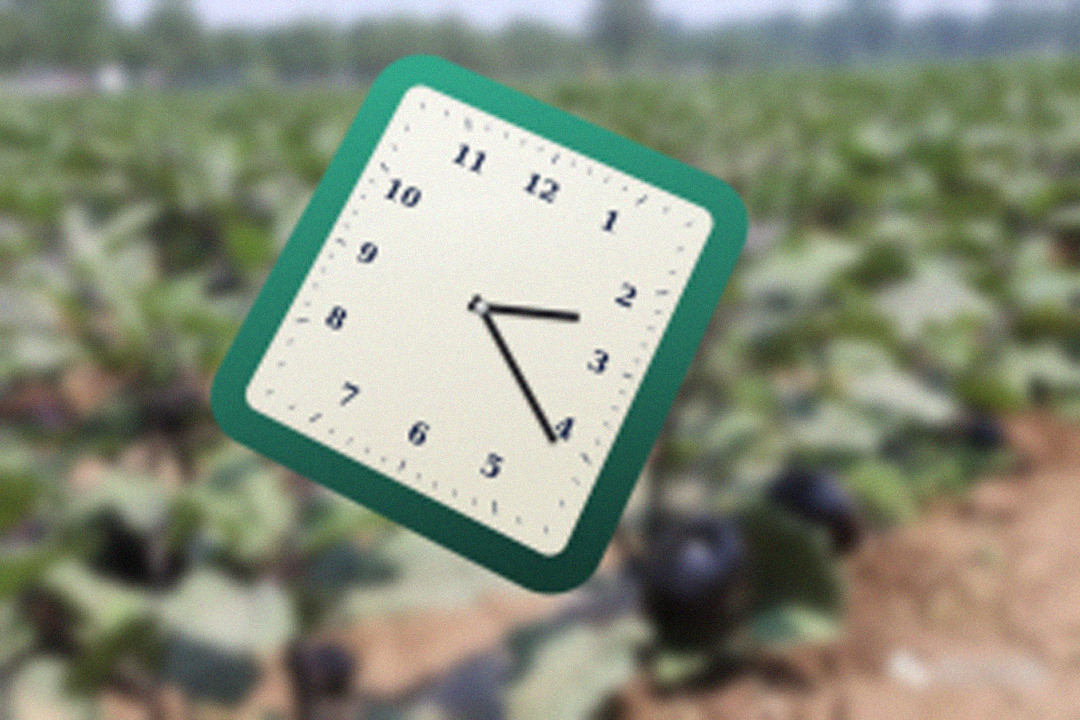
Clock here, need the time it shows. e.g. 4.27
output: 2.21
